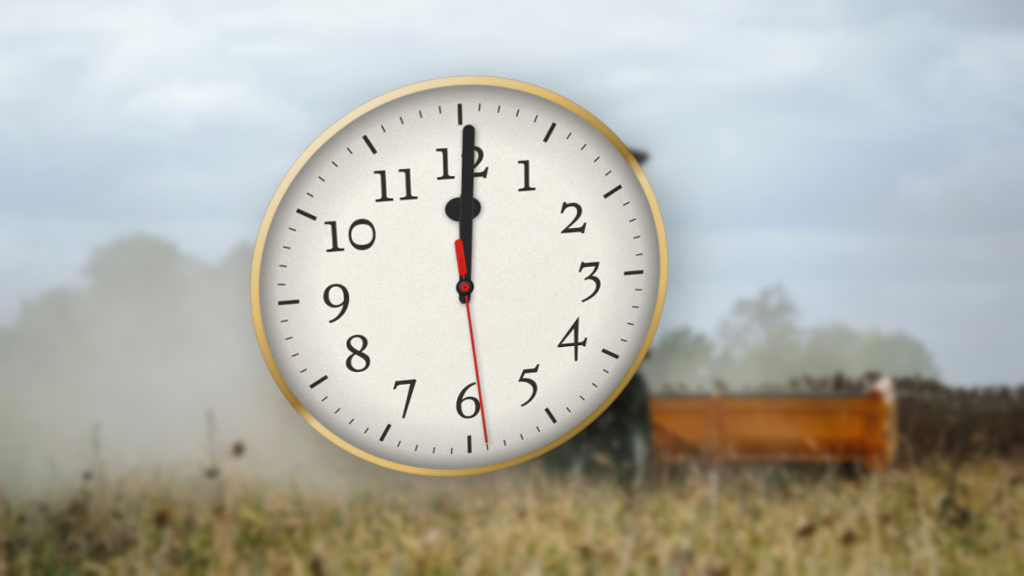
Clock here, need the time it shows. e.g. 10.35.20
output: 12.00.29
